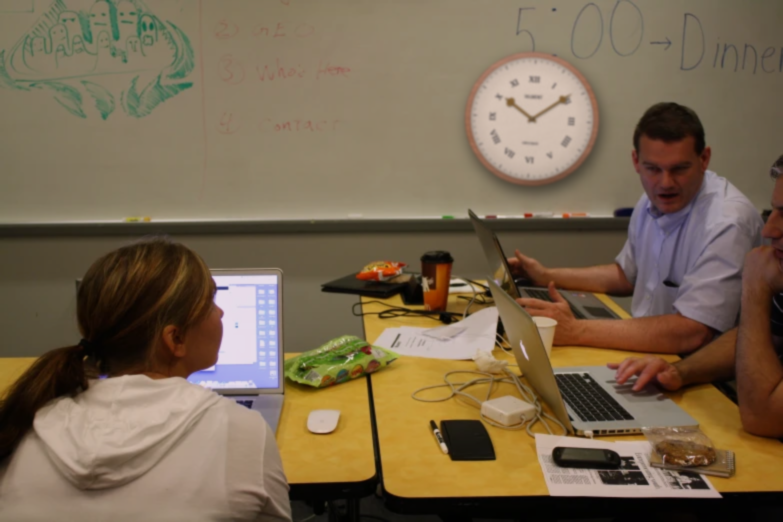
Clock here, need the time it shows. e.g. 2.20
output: 10.09
